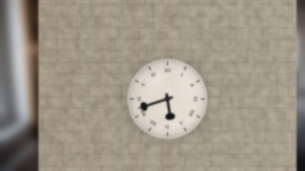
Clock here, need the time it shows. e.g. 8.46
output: 5.42
